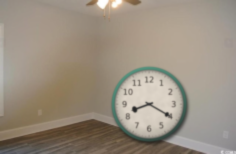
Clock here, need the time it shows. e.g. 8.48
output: 8.20
